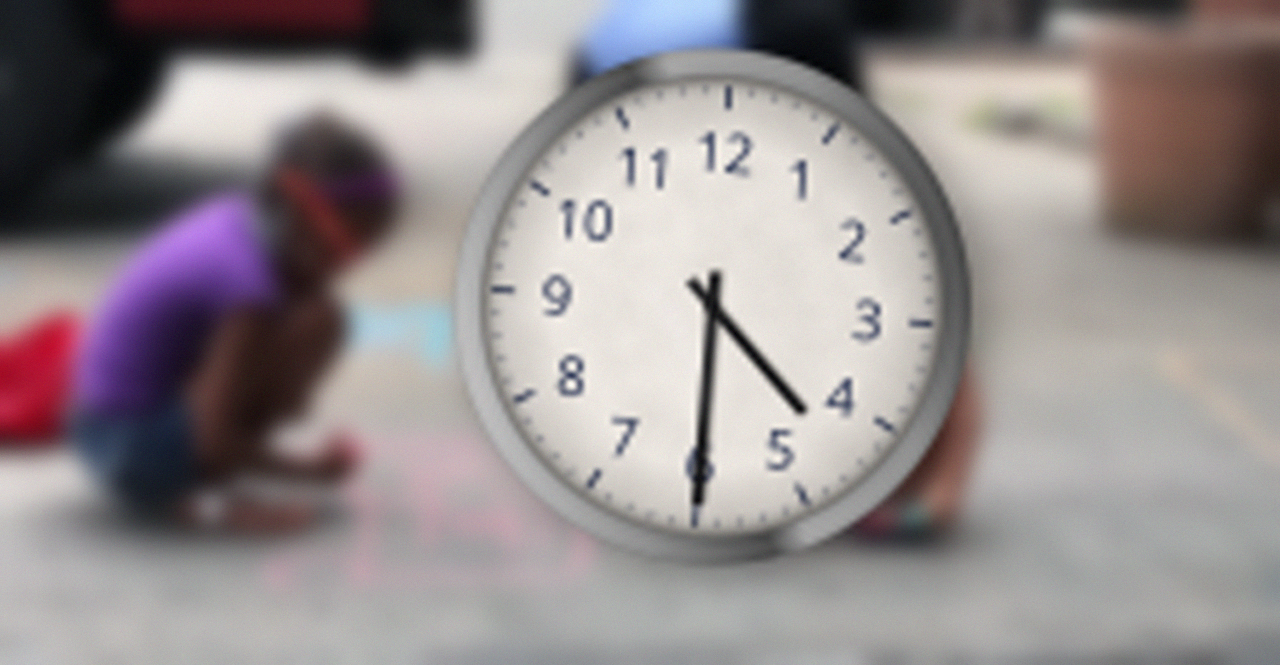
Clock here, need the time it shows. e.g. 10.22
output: 4.30
